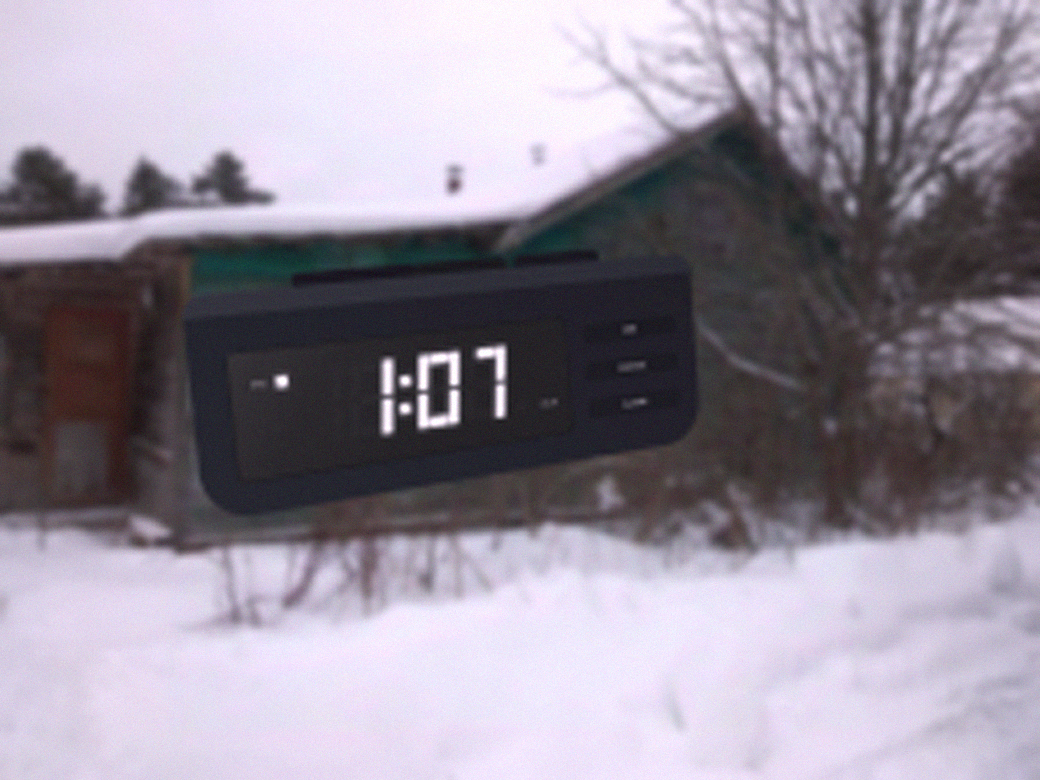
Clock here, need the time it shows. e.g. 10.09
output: 1.07
